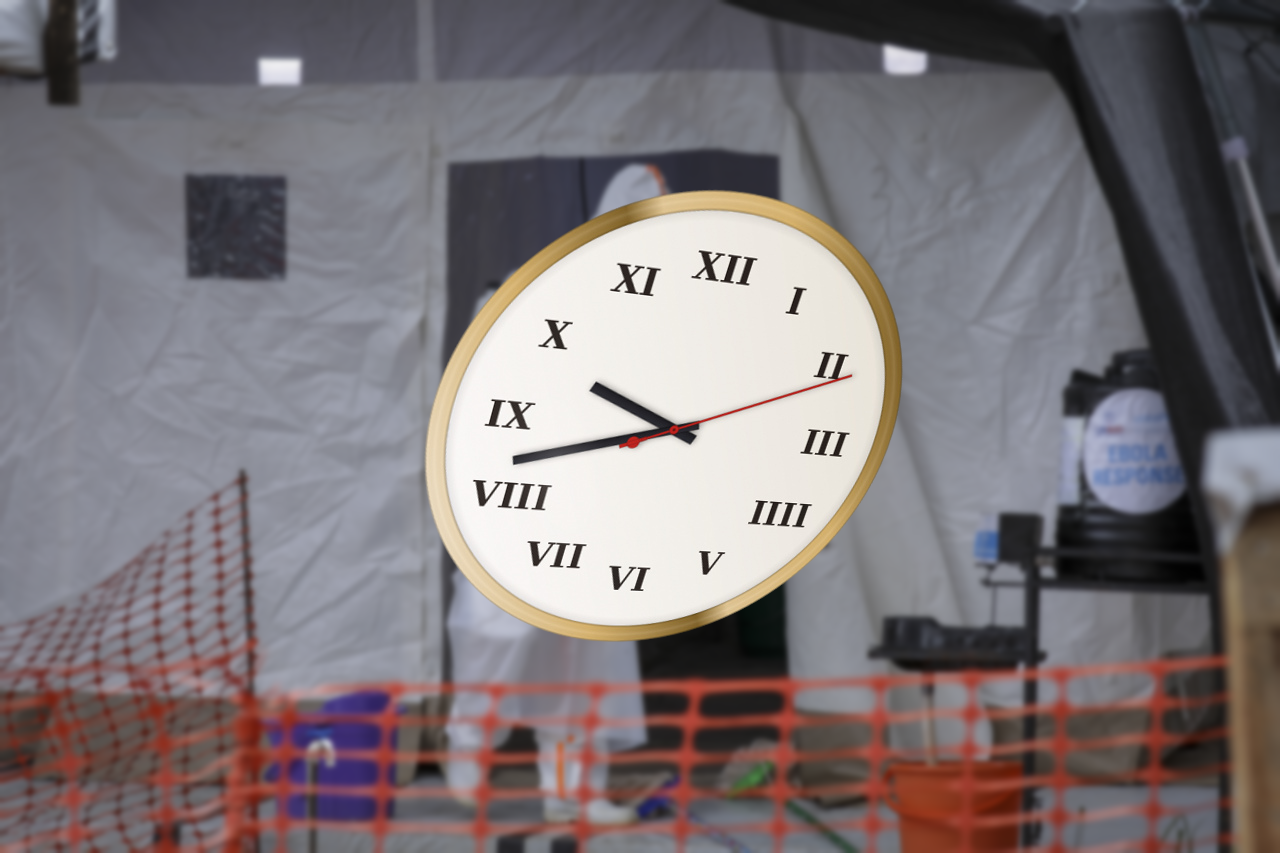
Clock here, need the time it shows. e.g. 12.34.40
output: 9.42.11
